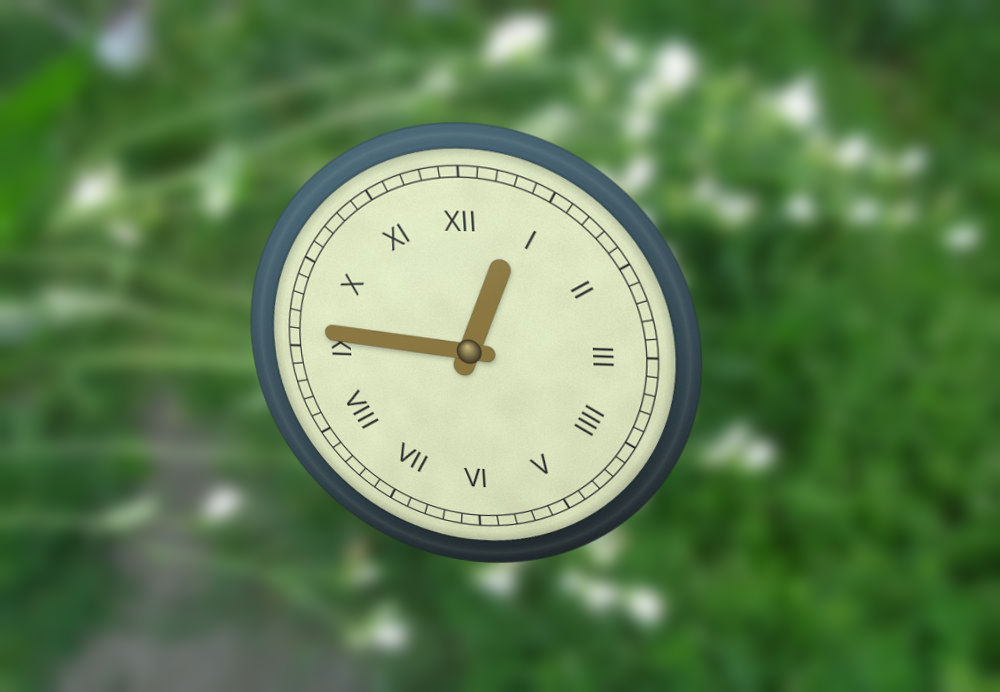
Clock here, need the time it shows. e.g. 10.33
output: 12.46
